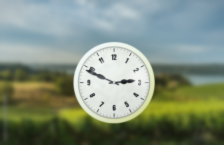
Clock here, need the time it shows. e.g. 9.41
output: 2.49
